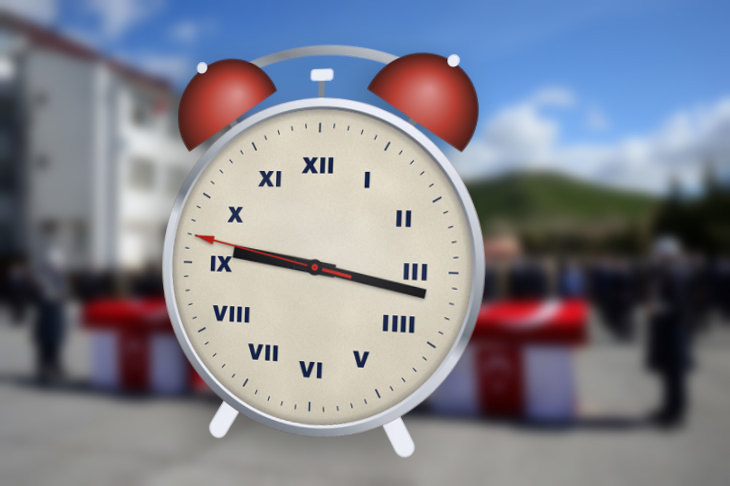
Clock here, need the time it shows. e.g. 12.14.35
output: 9.16.47
